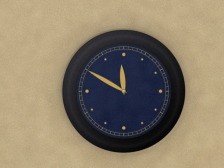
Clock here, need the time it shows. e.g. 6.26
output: 11.50
